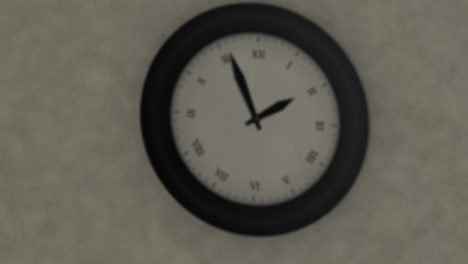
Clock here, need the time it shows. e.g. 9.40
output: 1.56
